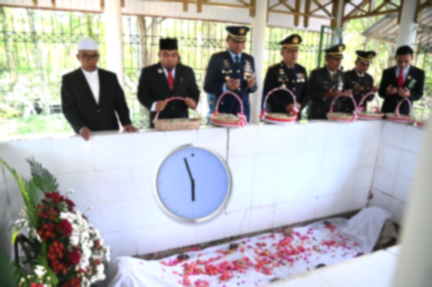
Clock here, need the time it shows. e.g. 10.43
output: 5.57
